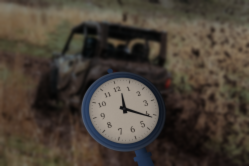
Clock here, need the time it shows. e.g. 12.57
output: 12.21
